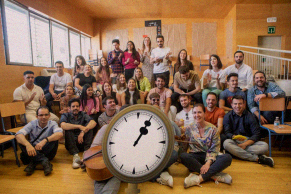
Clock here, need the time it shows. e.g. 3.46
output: 1.05
